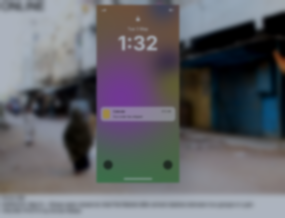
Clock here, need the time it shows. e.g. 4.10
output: 1.32
